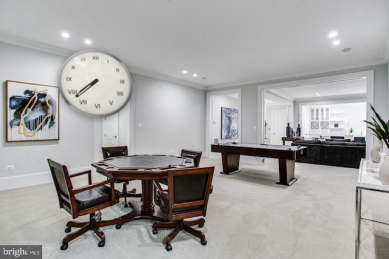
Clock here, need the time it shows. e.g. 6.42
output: 7.38
